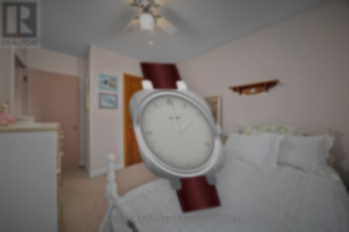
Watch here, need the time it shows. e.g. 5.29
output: 2.00
